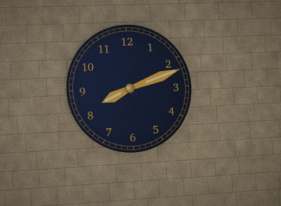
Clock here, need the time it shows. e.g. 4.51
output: 8.12
